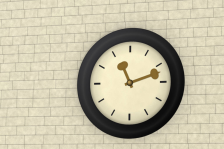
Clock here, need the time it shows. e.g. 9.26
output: 11.12
